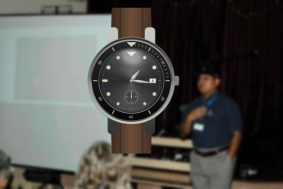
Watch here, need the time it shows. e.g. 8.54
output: 1.16
